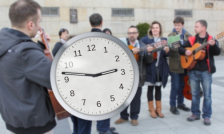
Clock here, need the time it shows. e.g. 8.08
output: 2.47
